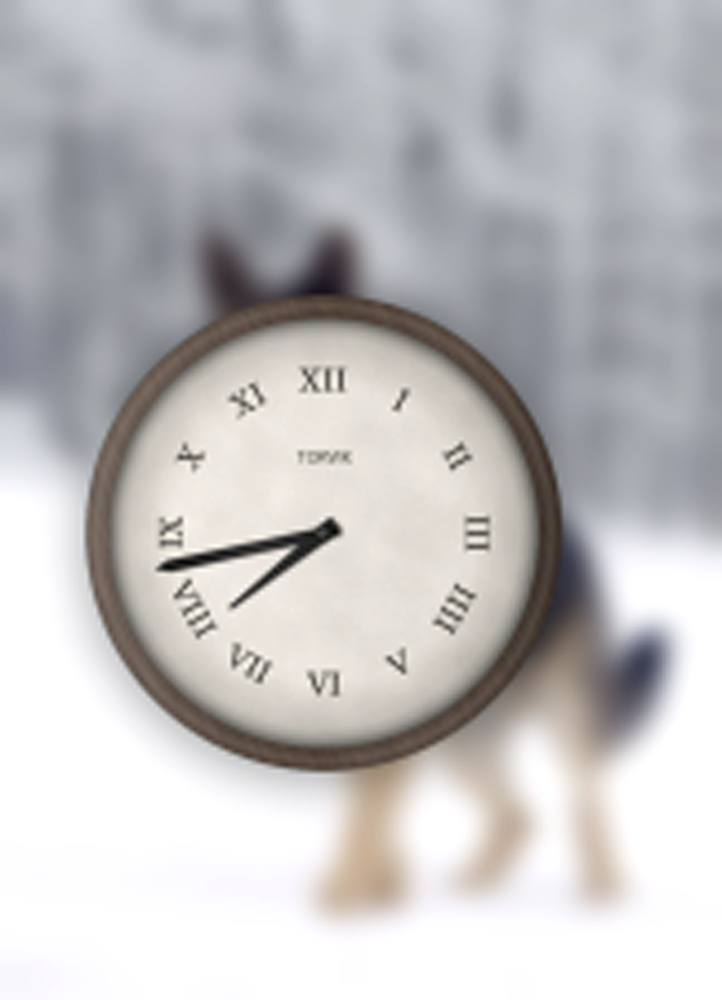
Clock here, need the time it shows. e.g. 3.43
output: 7.43
